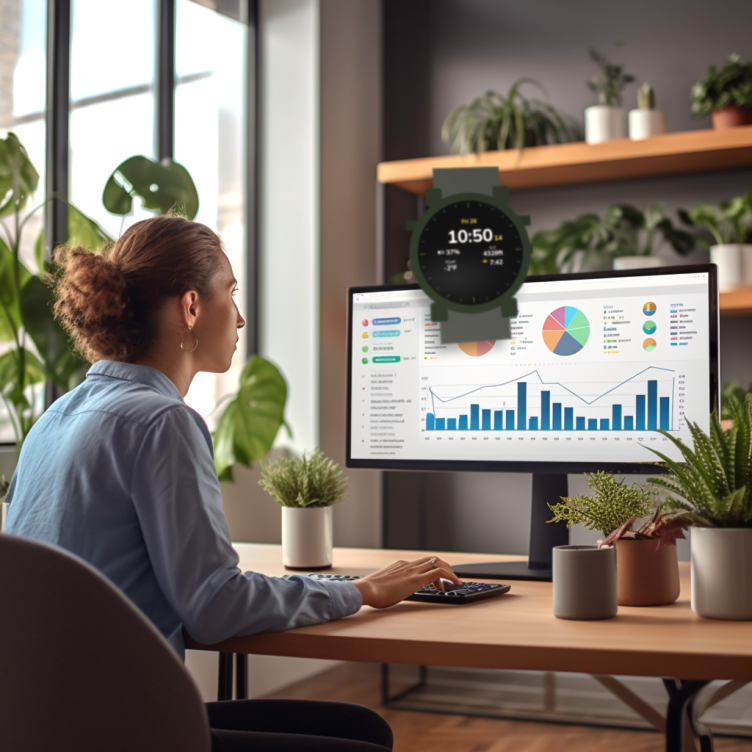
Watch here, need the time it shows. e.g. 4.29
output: 10.50
